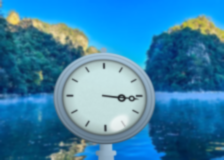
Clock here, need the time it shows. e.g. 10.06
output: 3.16
